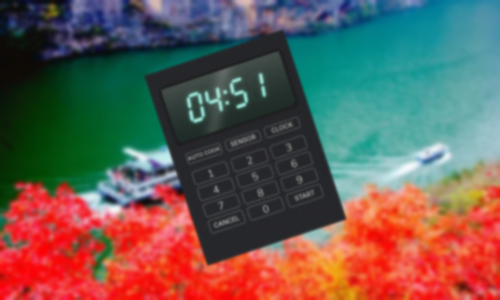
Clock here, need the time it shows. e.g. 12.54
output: 4.51
